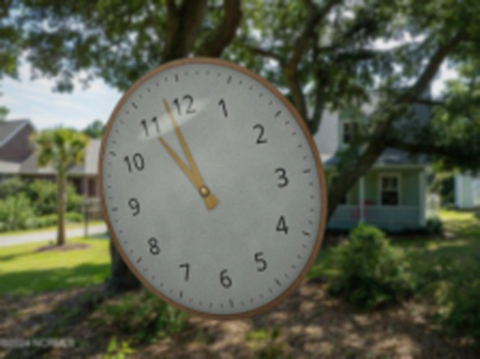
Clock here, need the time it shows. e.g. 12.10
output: 10.58
